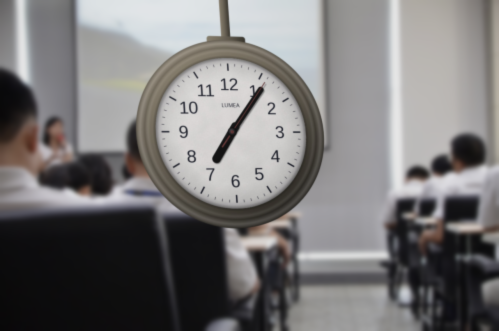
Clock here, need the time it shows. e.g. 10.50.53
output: 7.06.06
